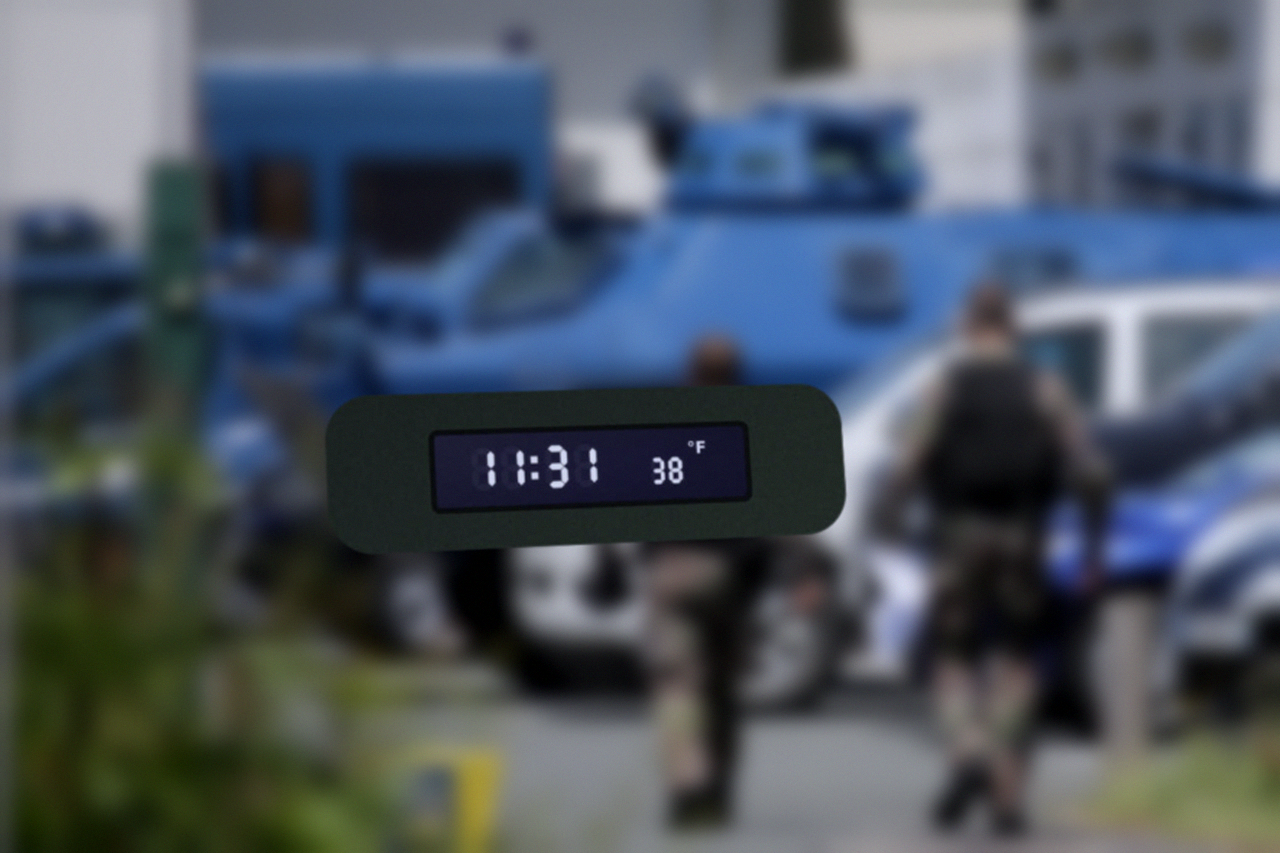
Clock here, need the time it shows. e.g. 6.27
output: 11.31
